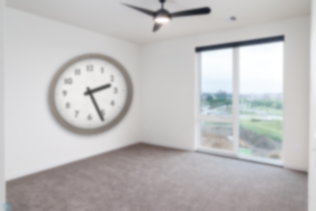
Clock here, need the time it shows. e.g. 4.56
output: 2.26
